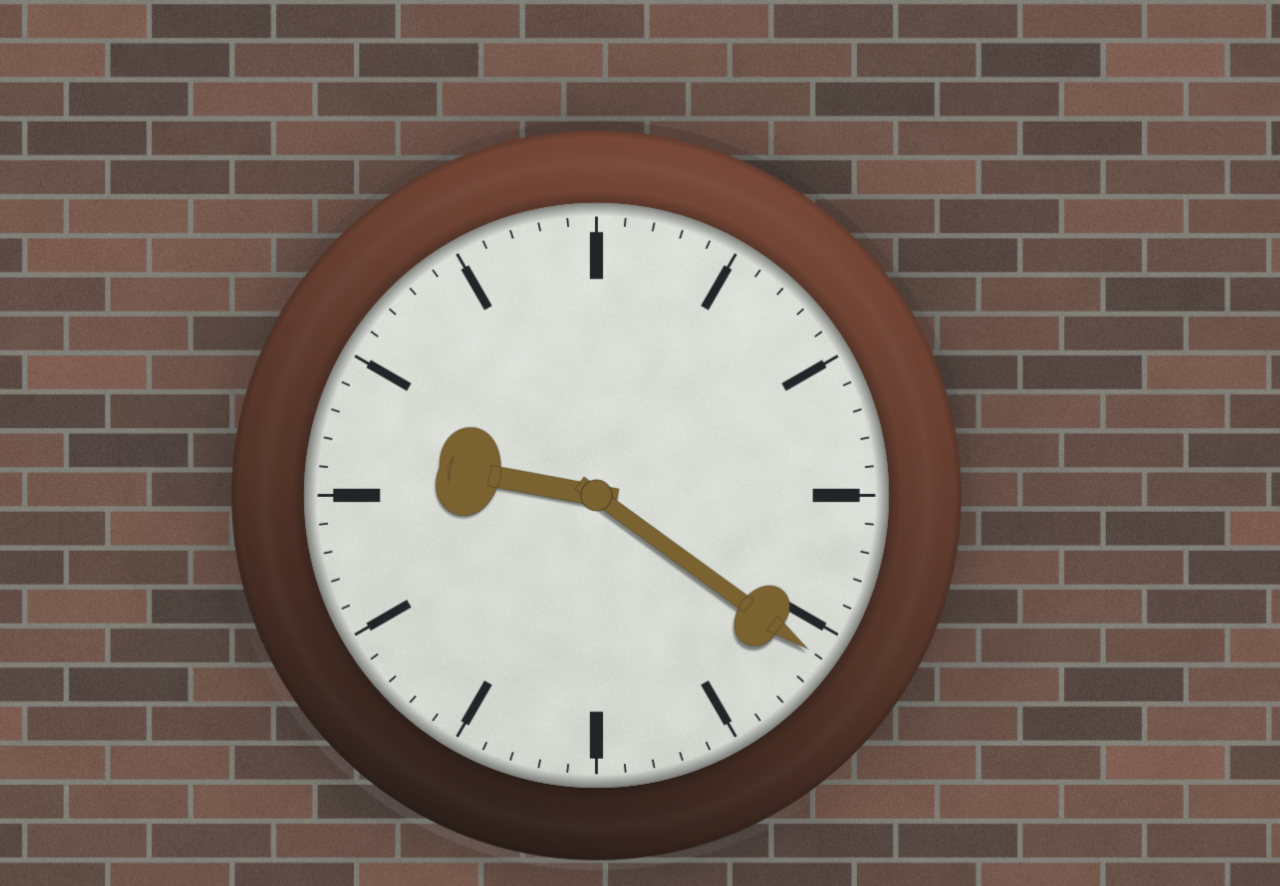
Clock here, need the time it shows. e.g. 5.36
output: 9.21
